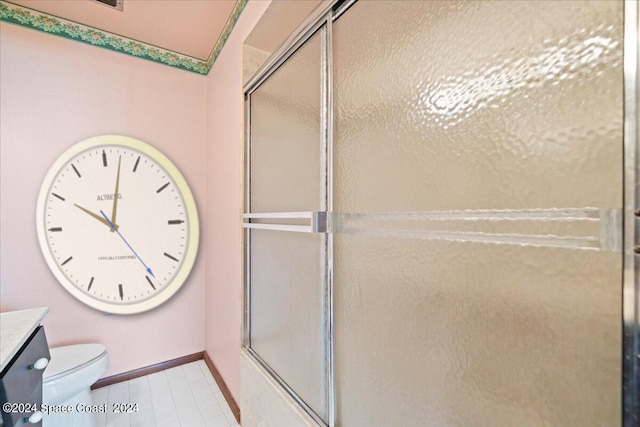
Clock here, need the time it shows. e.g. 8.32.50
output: 10.02.24
